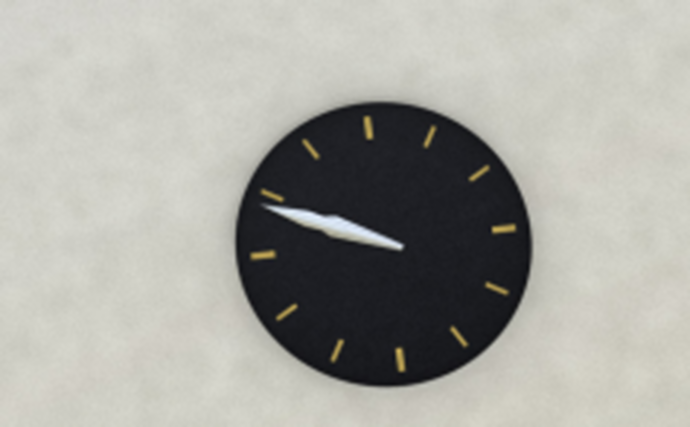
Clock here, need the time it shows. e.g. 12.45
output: 9.49
